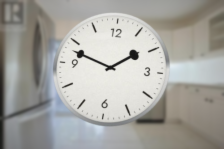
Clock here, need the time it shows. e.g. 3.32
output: 1.48
